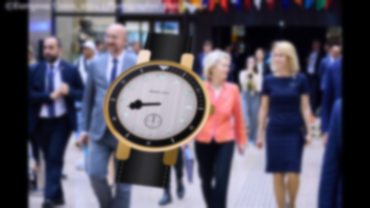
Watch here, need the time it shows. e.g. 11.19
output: 8.43
